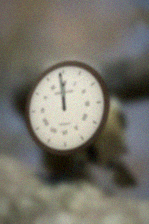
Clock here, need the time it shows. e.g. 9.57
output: 11.59
